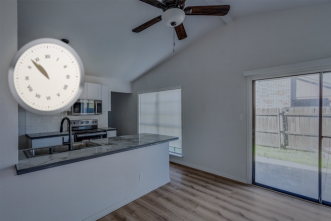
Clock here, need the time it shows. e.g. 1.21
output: 10.53
